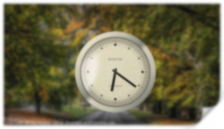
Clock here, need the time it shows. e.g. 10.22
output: 6.21
